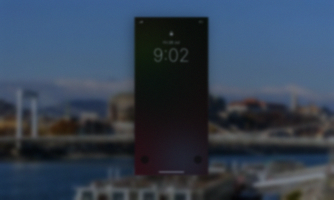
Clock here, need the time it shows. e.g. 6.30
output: 9.02
